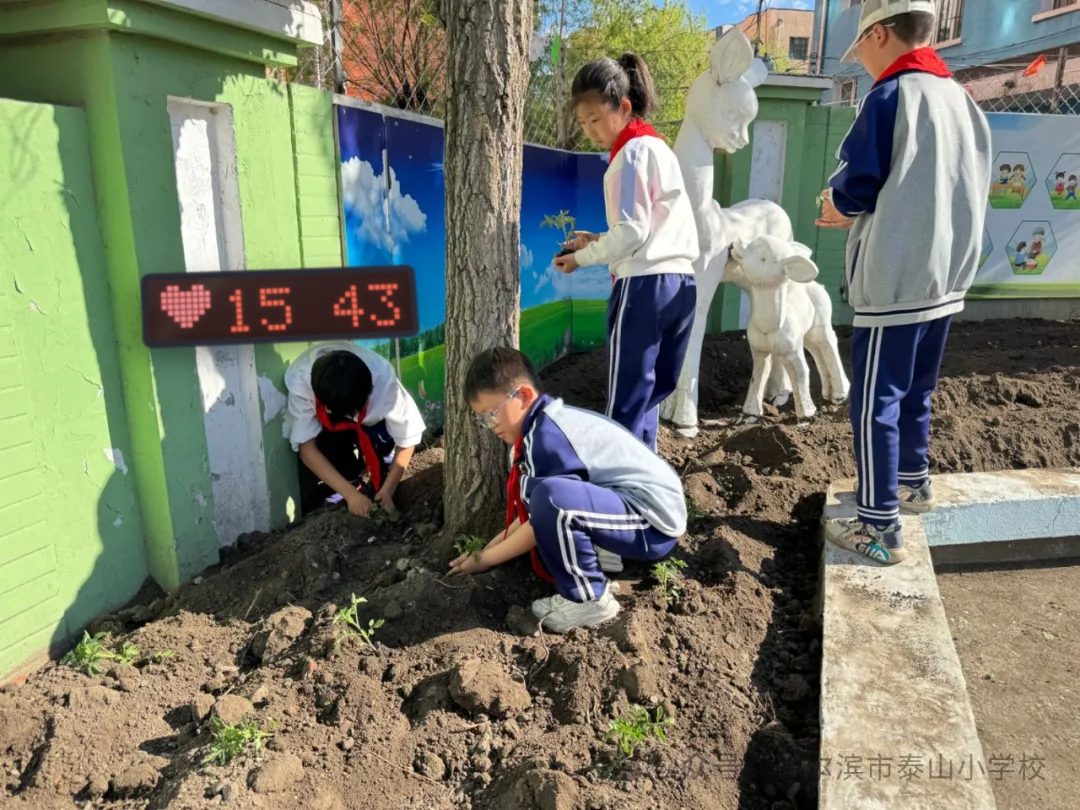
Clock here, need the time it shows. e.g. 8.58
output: 15.43
